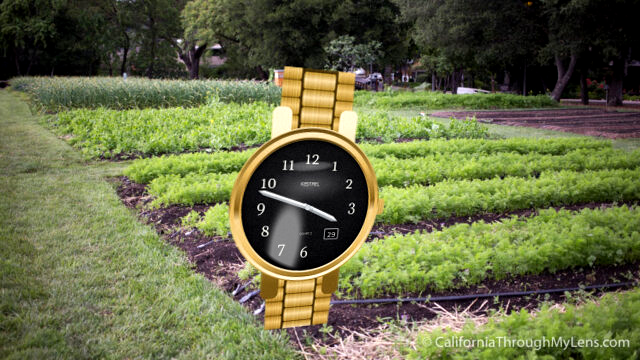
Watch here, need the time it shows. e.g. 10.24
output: 3.48
